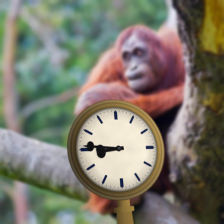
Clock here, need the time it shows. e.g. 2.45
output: 8.46
